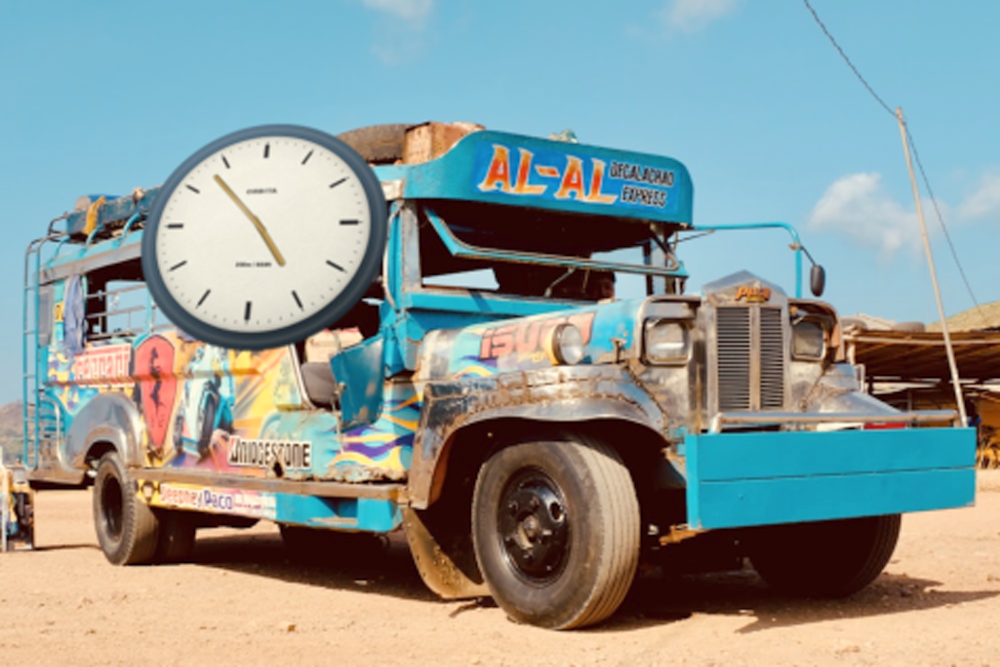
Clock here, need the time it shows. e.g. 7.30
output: 4.53
